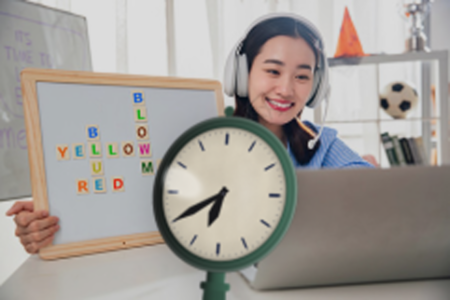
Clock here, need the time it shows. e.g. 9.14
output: 6.40
